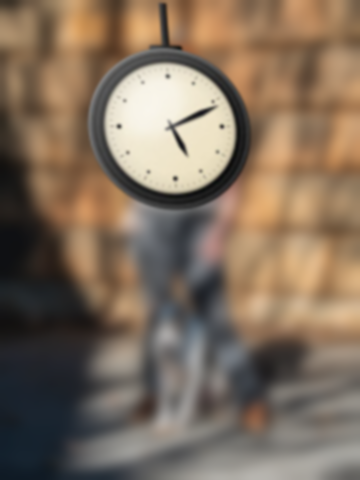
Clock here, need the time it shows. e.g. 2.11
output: 5.11
